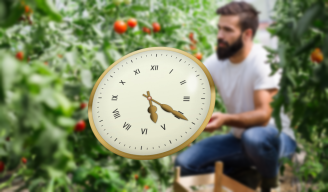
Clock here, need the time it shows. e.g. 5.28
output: 5.20
